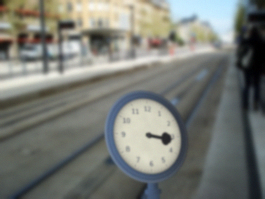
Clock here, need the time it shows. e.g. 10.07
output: 3.16
